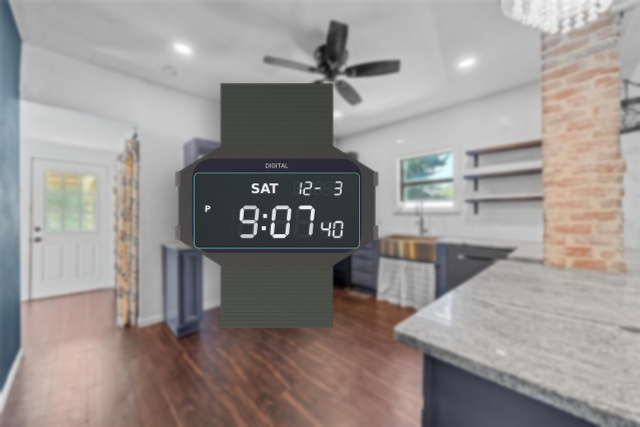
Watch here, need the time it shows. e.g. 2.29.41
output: 9.07.40
